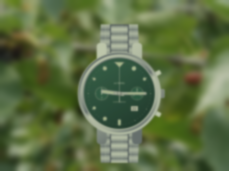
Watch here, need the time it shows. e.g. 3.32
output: 9.15
